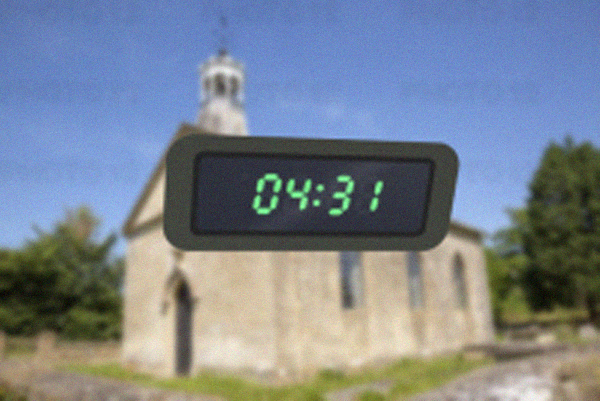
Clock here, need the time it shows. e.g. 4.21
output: 4.31
